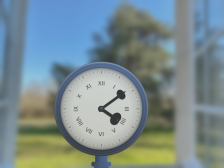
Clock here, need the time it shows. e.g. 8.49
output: 4.09
